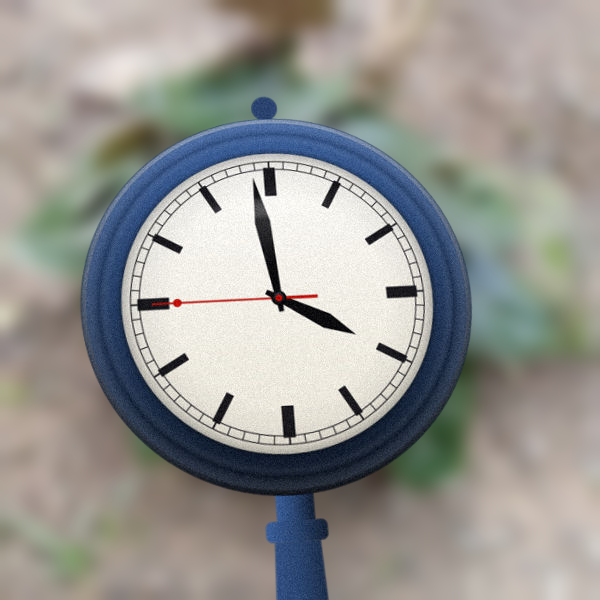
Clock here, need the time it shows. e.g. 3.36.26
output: 3.58.45
